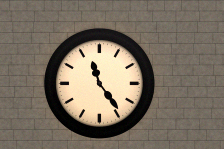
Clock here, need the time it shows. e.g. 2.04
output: 11.24
